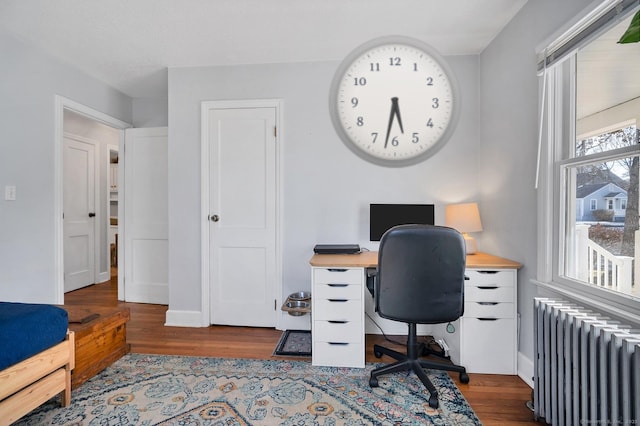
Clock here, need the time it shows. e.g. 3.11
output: 5.32
